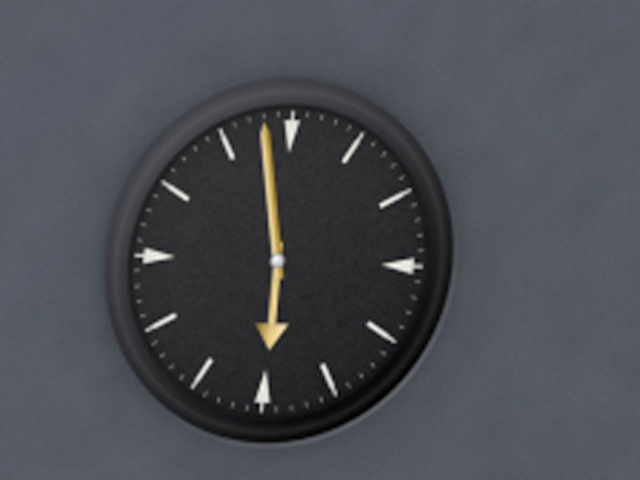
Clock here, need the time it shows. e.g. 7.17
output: 5.58
